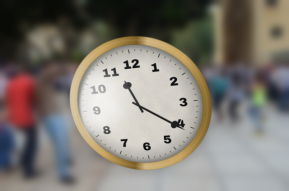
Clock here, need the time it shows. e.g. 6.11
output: 11.21
